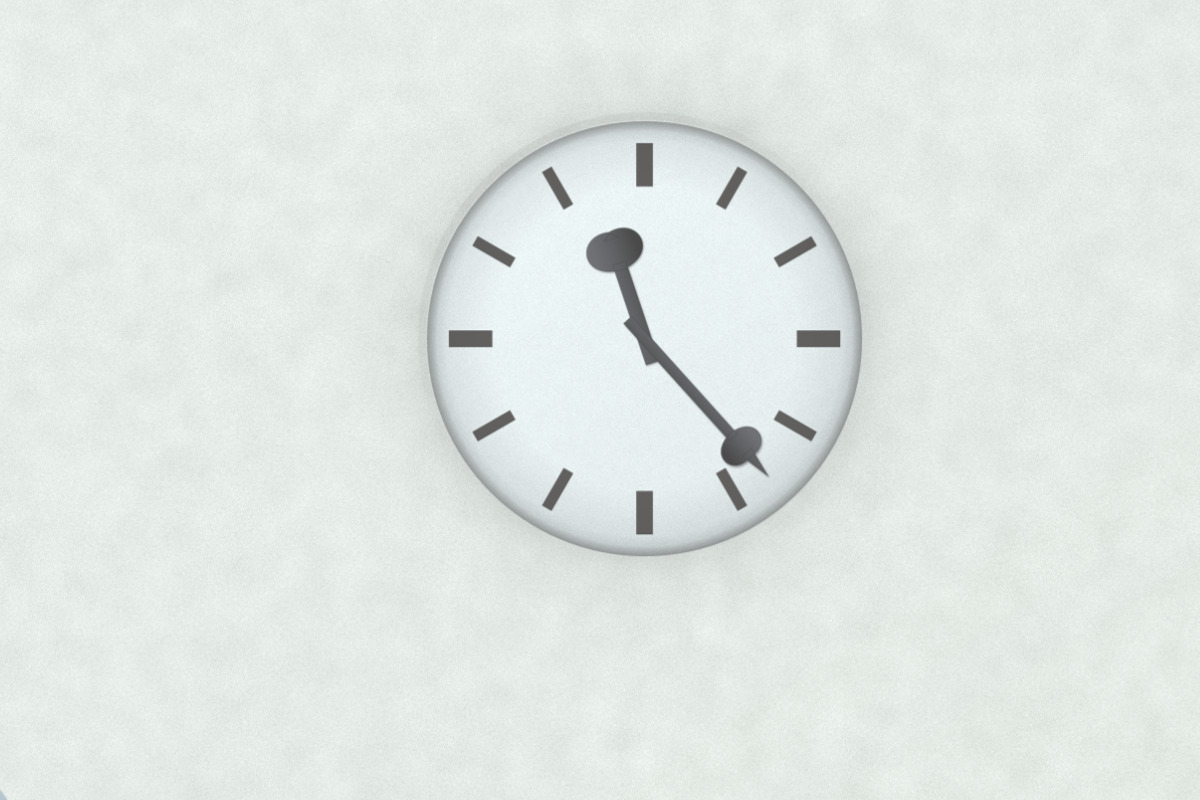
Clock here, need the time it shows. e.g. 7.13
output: 11.23
